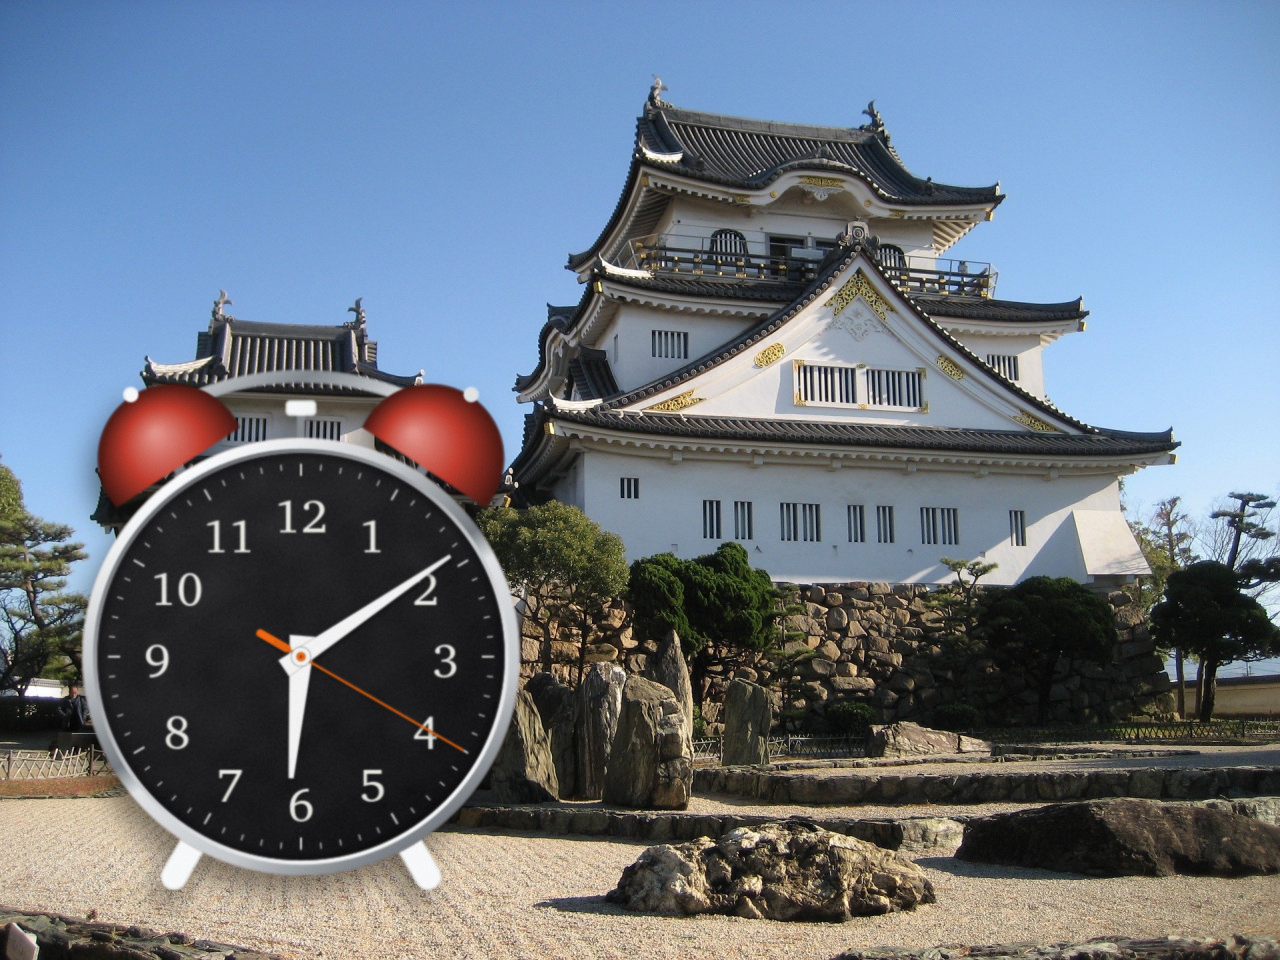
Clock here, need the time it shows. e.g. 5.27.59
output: 6.09.20
